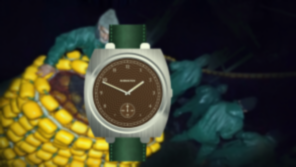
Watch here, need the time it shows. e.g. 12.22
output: 1.49
